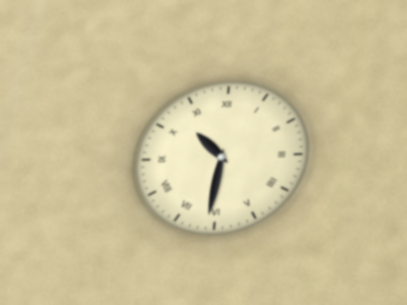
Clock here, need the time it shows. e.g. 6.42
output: 10.31
